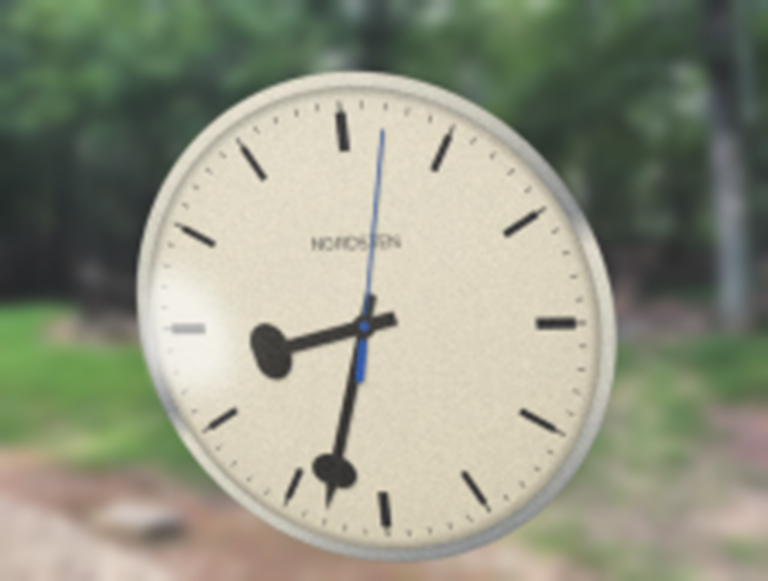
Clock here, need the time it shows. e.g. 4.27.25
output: 8.33.02
